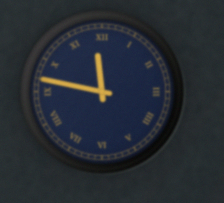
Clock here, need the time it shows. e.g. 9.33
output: 11.47
